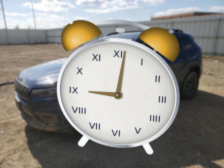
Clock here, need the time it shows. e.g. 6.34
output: 9.01
